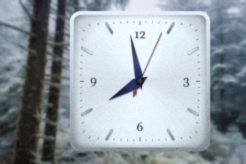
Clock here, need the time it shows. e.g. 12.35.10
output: 7.58.04
